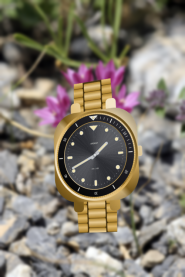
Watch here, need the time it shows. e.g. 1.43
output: 1.41
